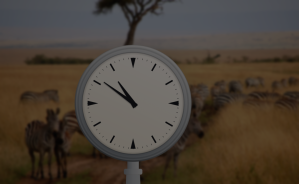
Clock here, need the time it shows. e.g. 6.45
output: 10.51
